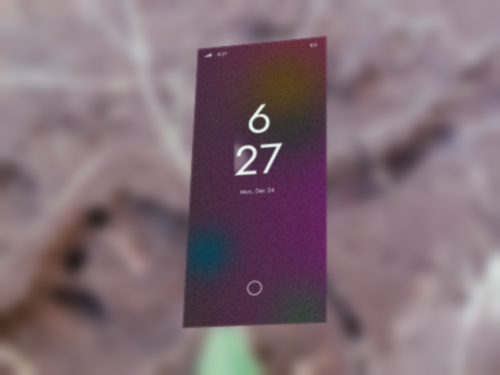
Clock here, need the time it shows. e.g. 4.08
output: 6.27
